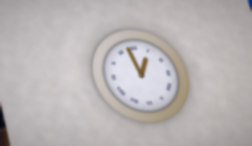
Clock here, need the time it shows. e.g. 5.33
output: 12.58
